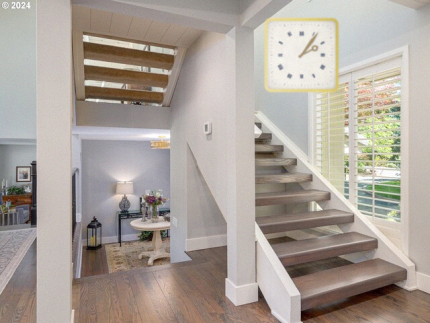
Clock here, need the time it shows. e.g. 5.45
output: 2.06
